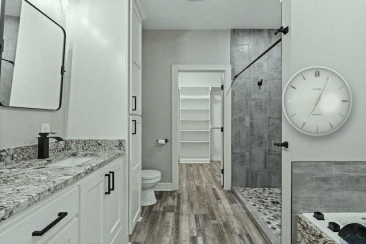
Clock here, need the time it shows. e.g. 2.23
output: 7.04
